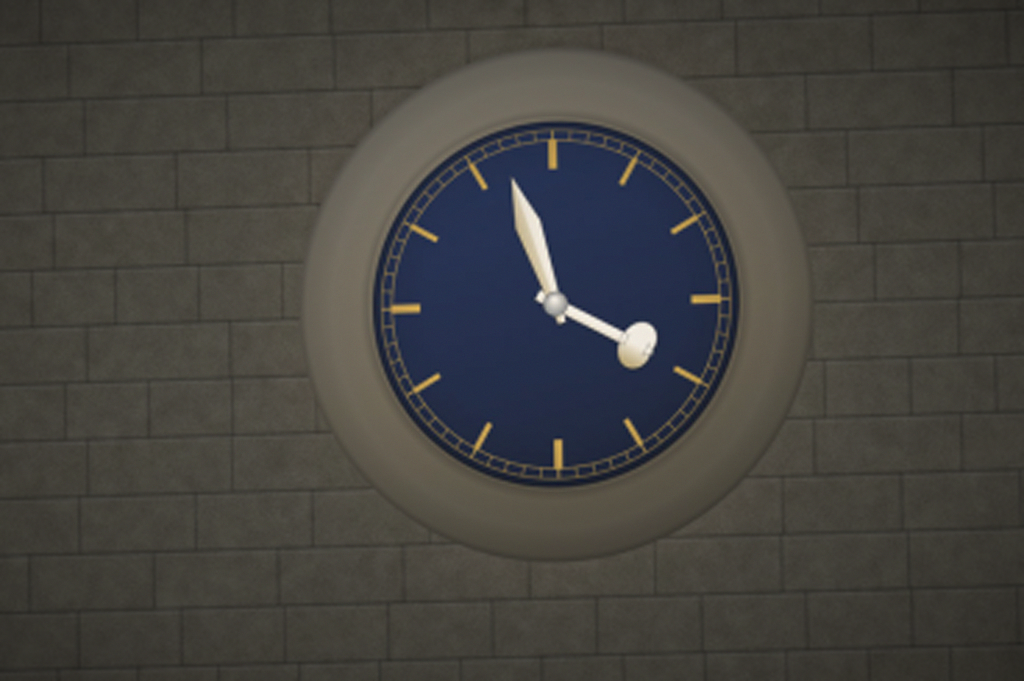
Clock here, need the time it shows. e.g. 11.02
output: 3.57
